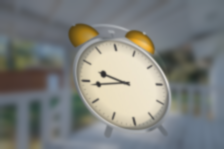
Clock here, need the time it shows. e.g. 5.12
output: 9.44
